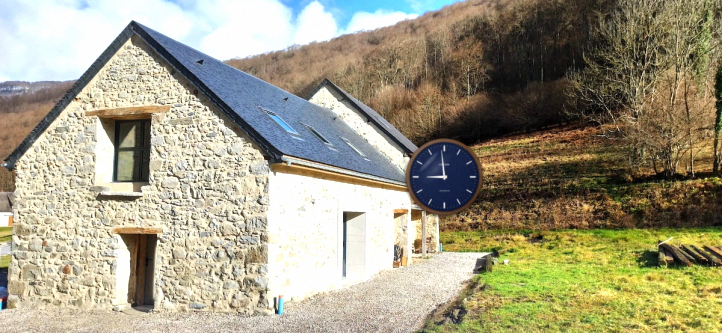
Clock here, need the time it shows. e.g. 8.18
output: 8.59
